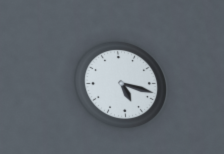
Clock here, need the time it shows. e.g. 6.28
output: 5.18
